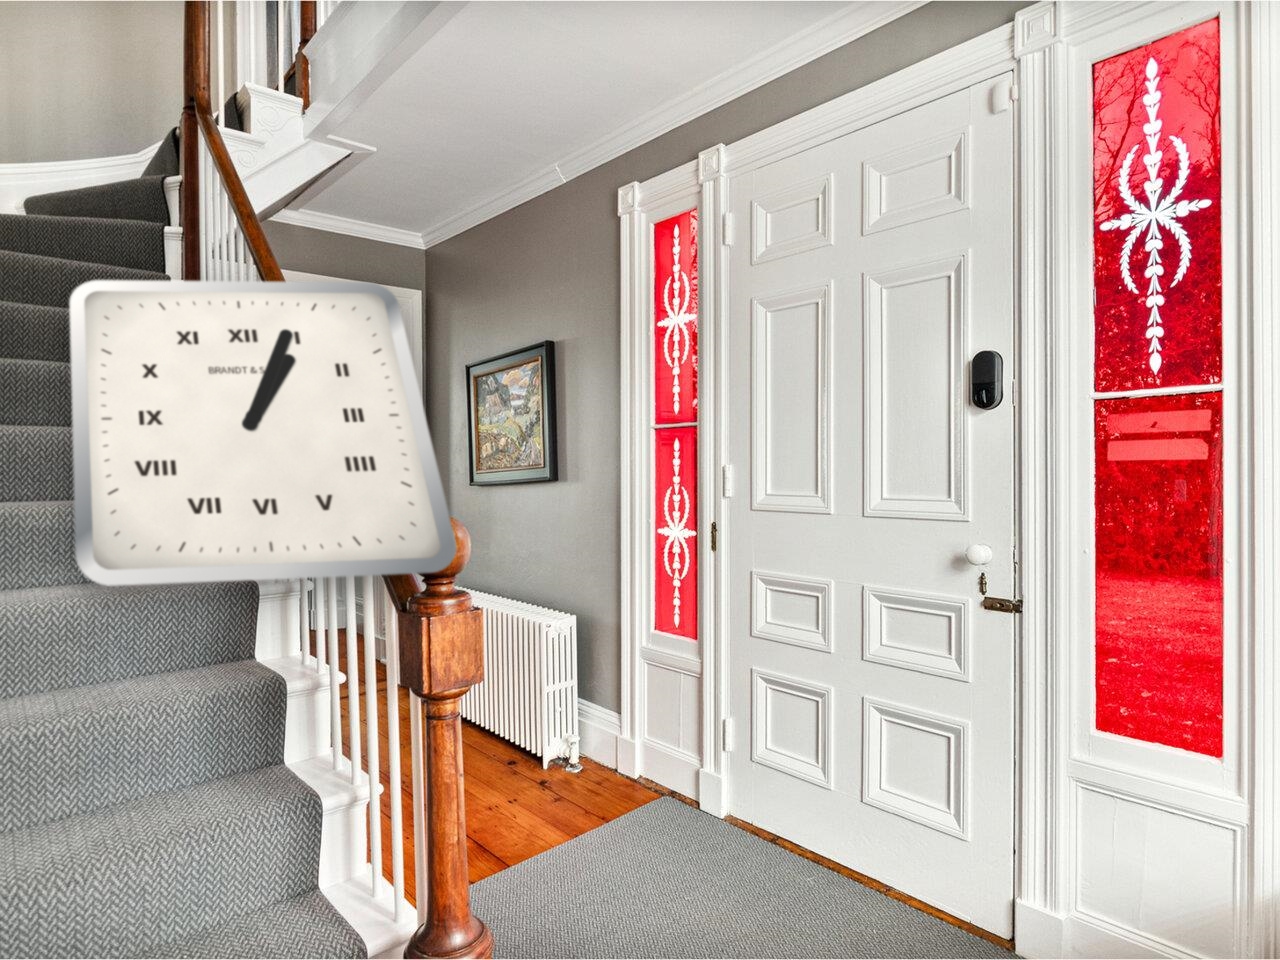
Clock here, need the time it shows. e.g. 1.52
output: 1.04
